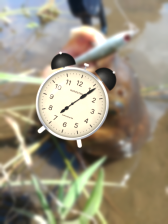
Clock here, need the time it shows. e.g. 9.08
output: 7.06
